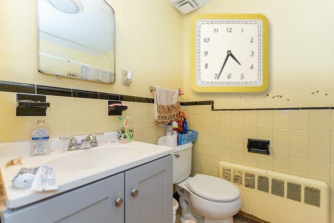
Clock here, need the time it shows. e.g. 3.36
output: 4.34
